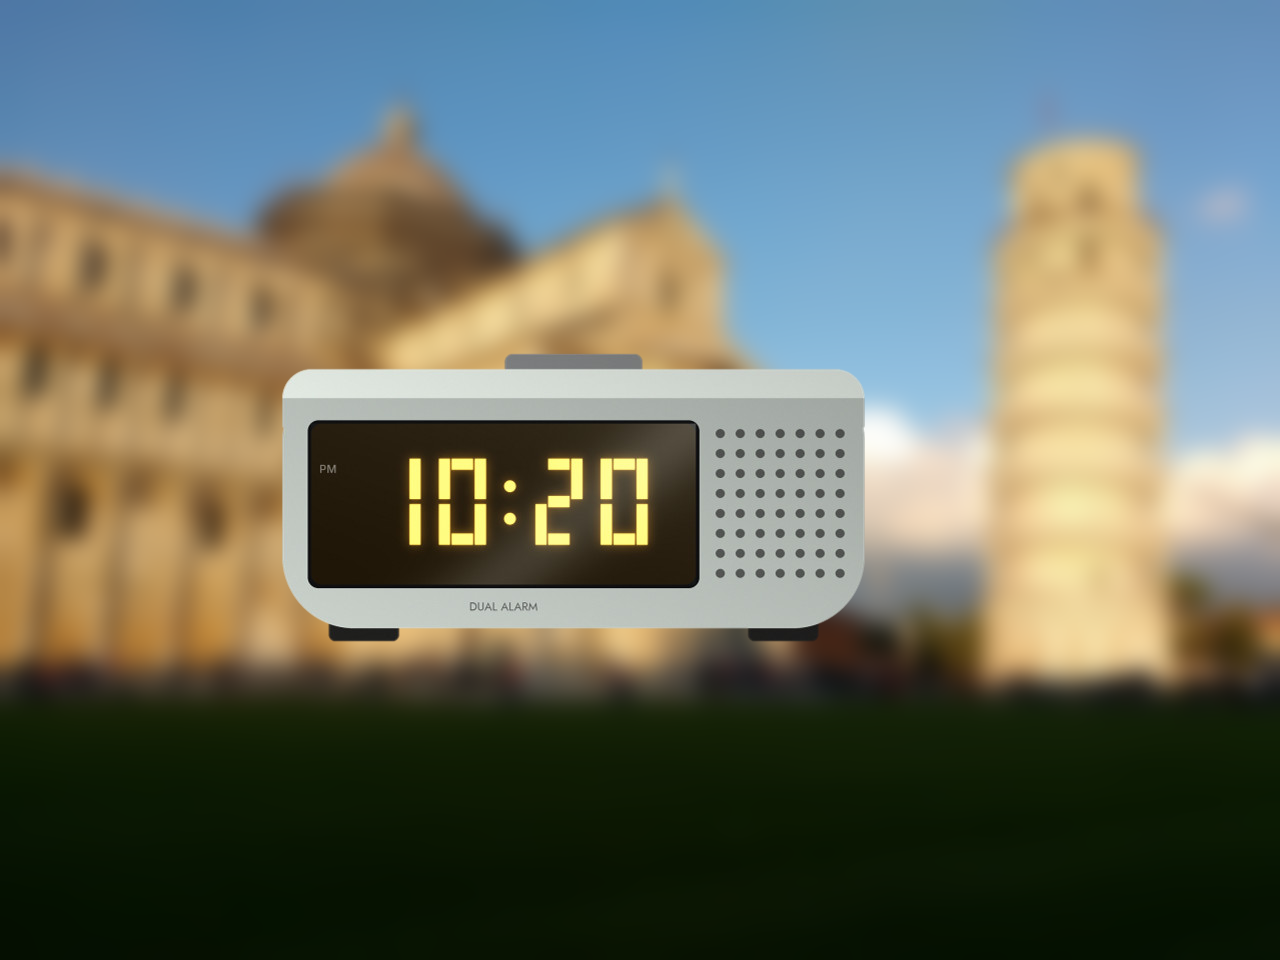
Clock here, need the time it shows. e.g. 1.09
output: 10.20
